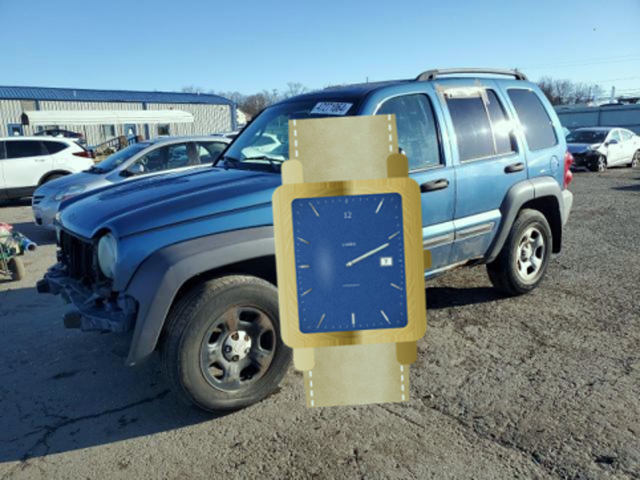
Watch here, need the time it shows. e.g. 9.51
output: 2.11
